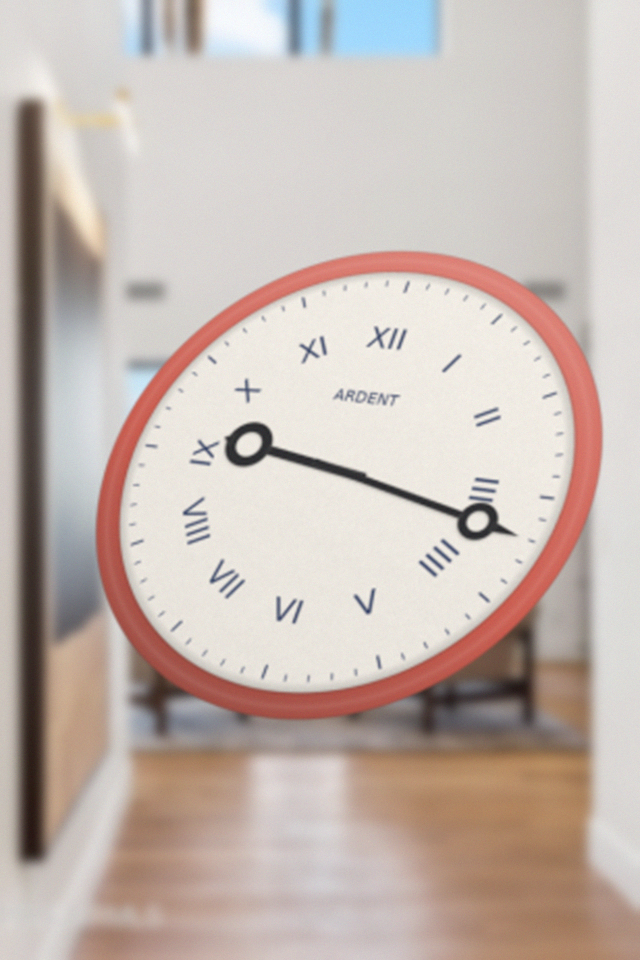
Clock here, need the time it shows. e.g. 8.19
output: 9.17
